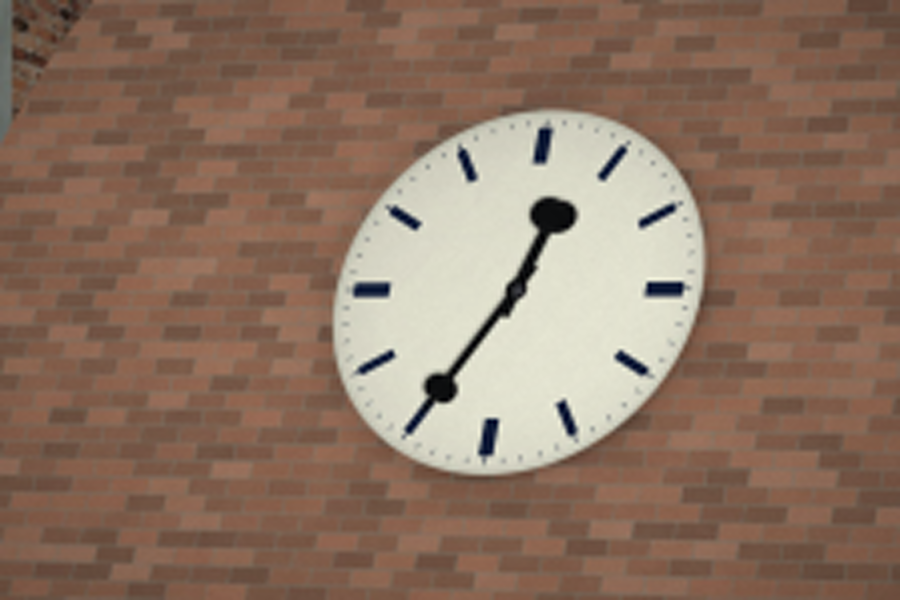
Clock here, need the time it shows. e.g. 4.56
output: 12.35
